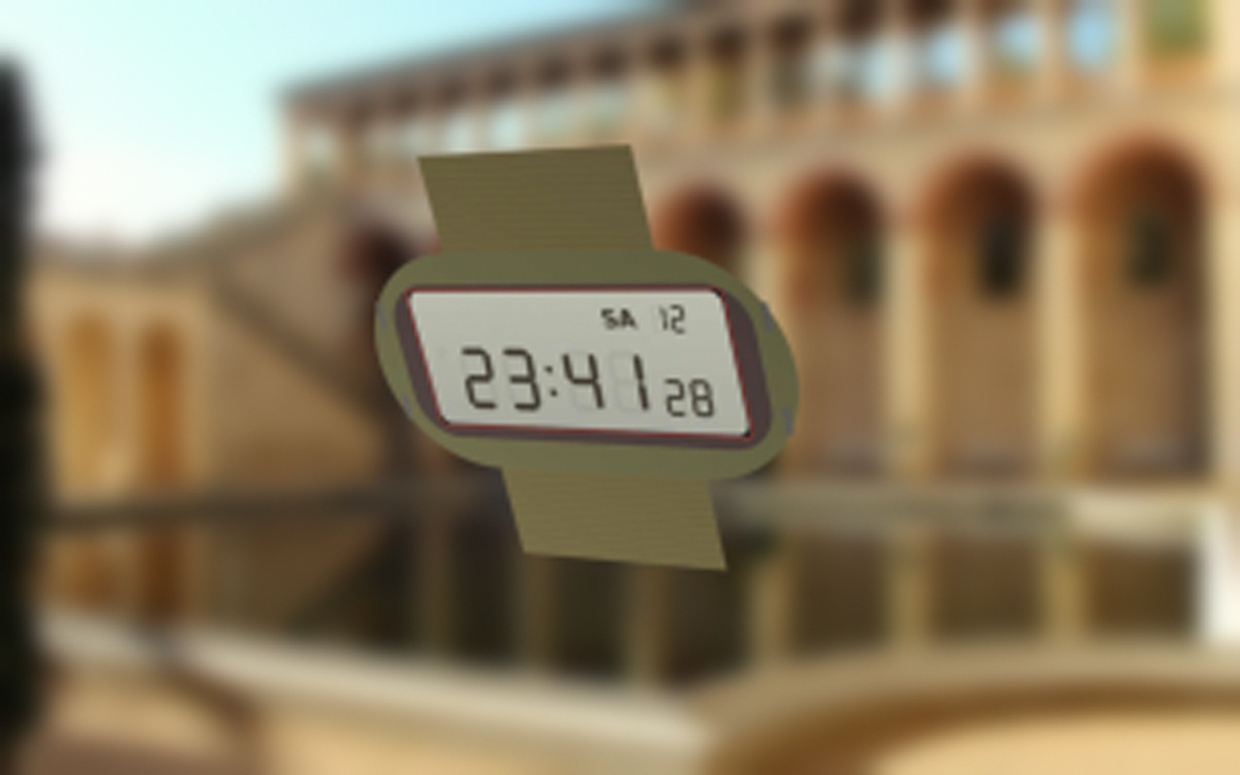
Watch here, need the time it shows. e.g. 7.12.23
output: 23.41.28
